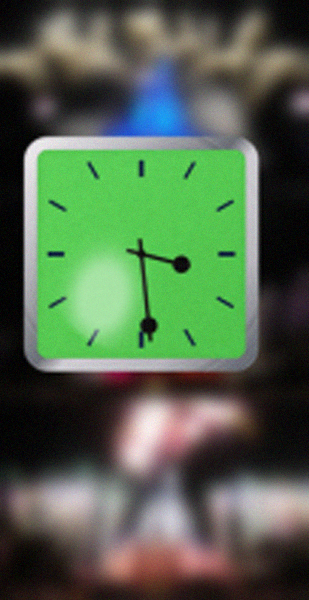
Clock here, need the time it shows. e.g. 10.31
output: 3.29
